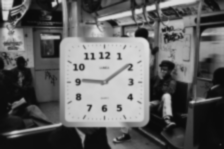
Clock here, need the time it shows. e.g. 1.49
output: 9.09
